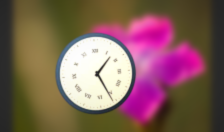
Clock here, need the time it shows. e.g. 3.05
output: 1.26
